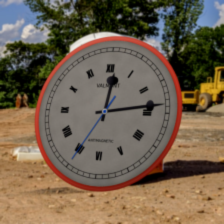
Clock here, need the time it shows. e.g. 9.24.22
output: 12.13.35
